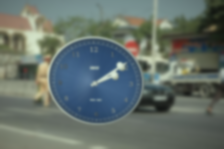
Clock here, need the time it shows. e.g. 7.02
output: 2.09
